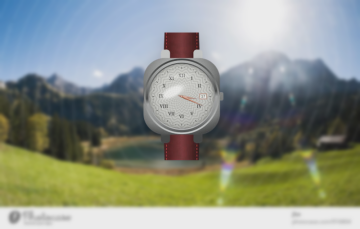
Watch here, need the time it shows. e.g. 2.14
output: 3.19
